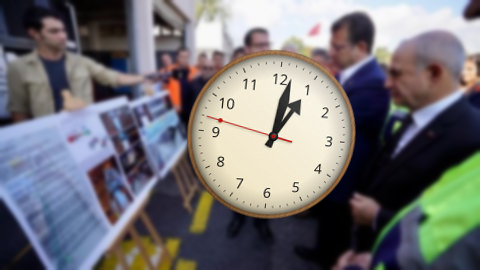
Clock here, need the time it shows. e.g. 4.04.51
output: 1.01.47
